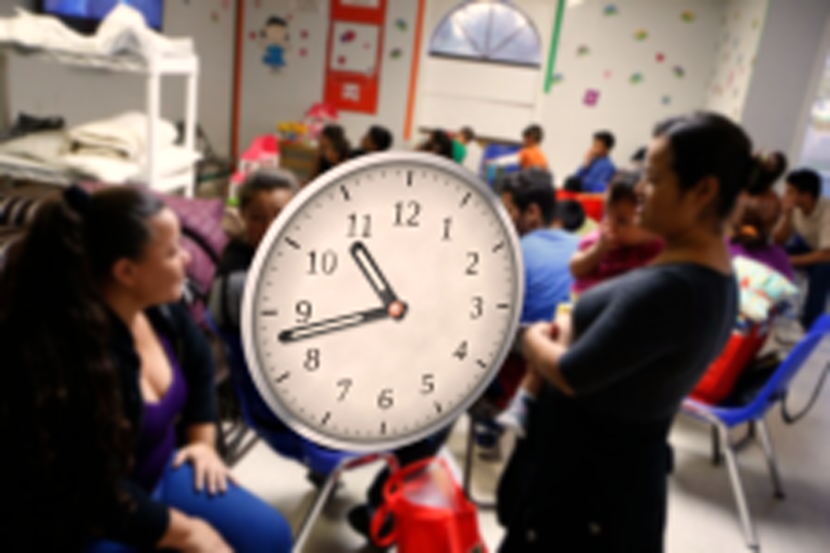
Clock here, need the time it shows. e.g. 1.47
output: 10.43
